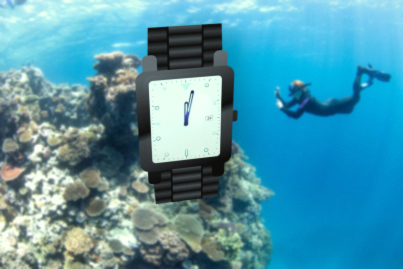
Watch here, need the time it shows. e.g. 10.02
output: 12.02
